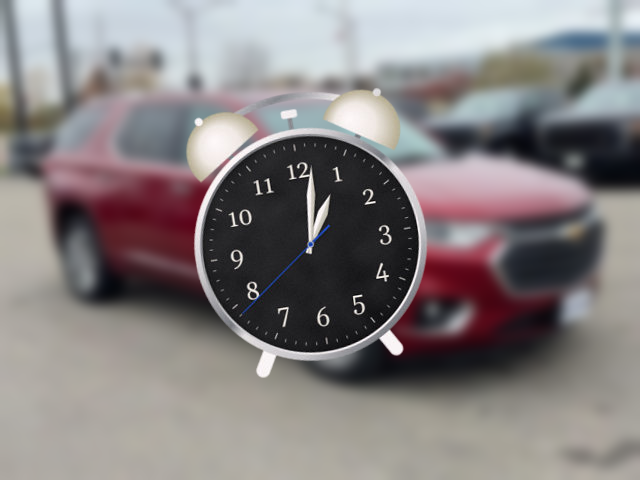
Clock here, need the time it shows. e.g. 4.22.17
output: 1.01.39
